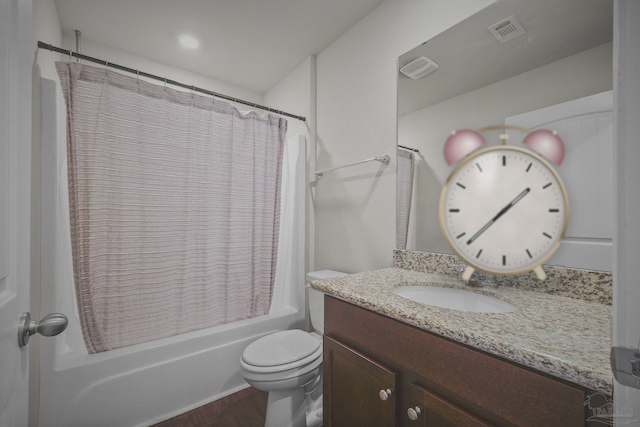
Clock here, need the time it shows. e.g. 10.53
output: 1.38
